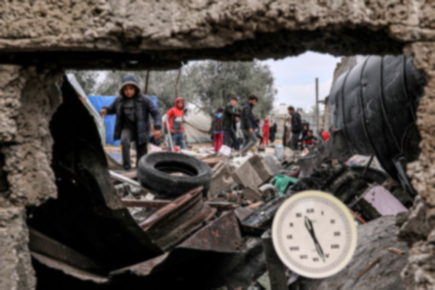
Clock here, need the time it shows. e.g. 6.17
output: 11.27
